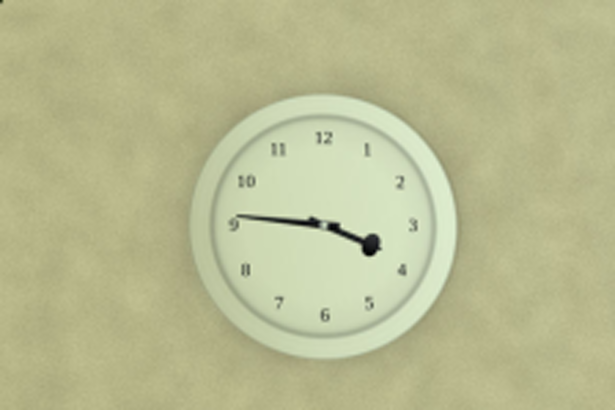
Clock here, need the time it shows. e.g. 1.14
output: 3.46
